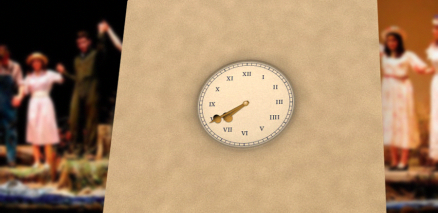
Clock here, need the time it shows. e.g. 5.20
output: 7.40
